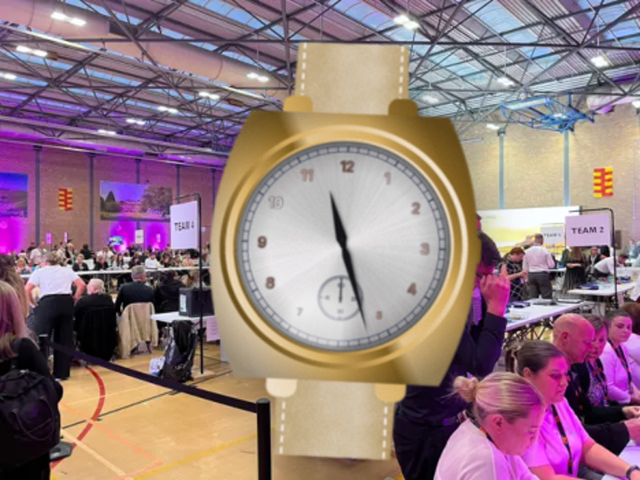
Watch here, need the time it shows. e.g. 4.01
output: 11.27
